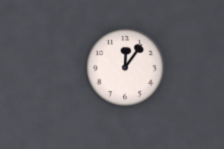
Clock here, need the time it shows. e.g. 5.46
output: 12.06
